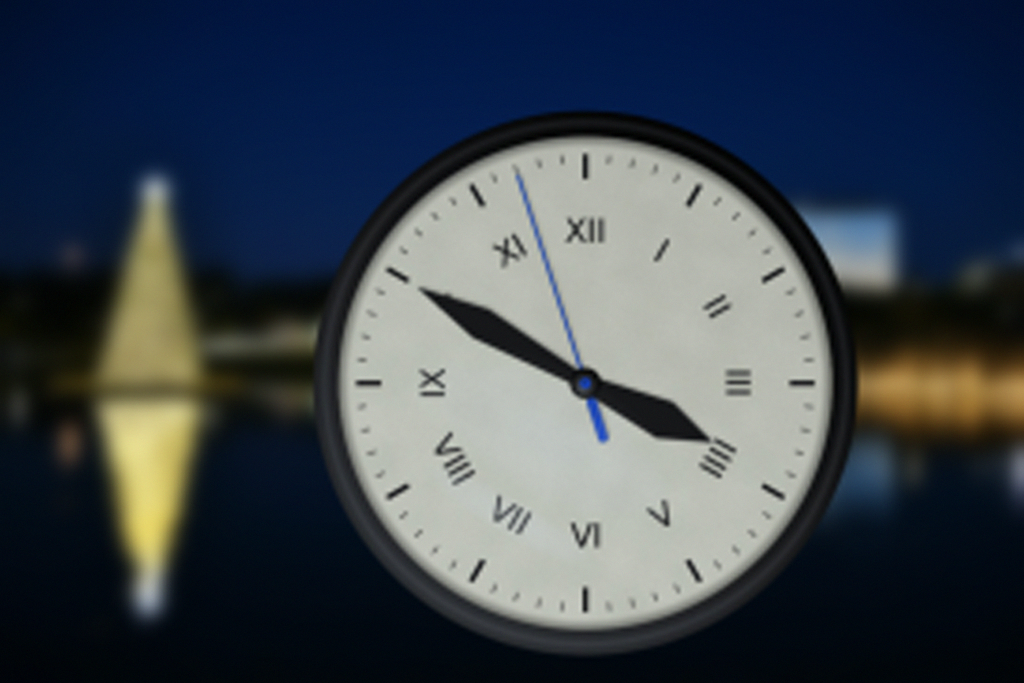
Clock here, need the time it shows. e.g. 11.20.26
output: 3.49.57
